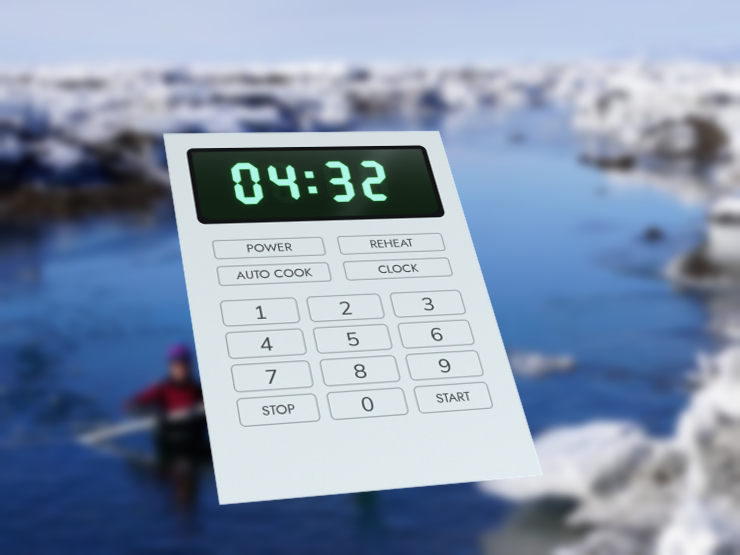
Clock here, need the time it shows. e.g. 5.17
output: 4.32
